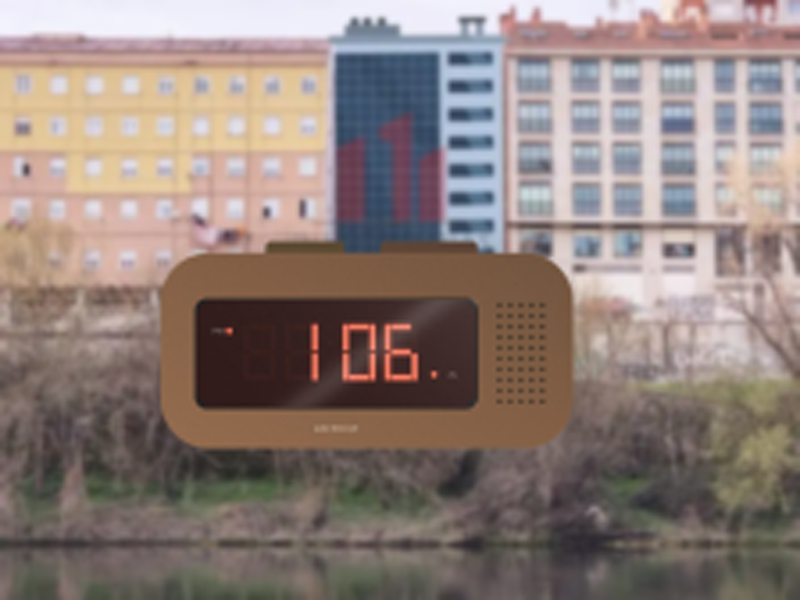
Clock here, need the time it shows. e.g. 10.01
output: 1.06
